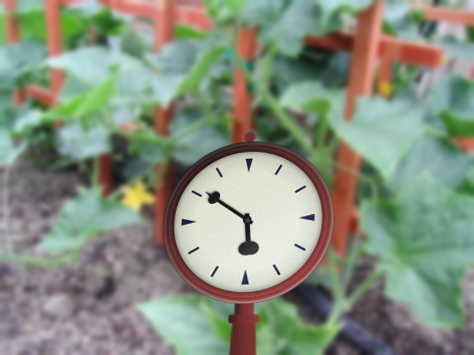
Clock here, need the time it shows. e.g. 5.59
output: 5.51
